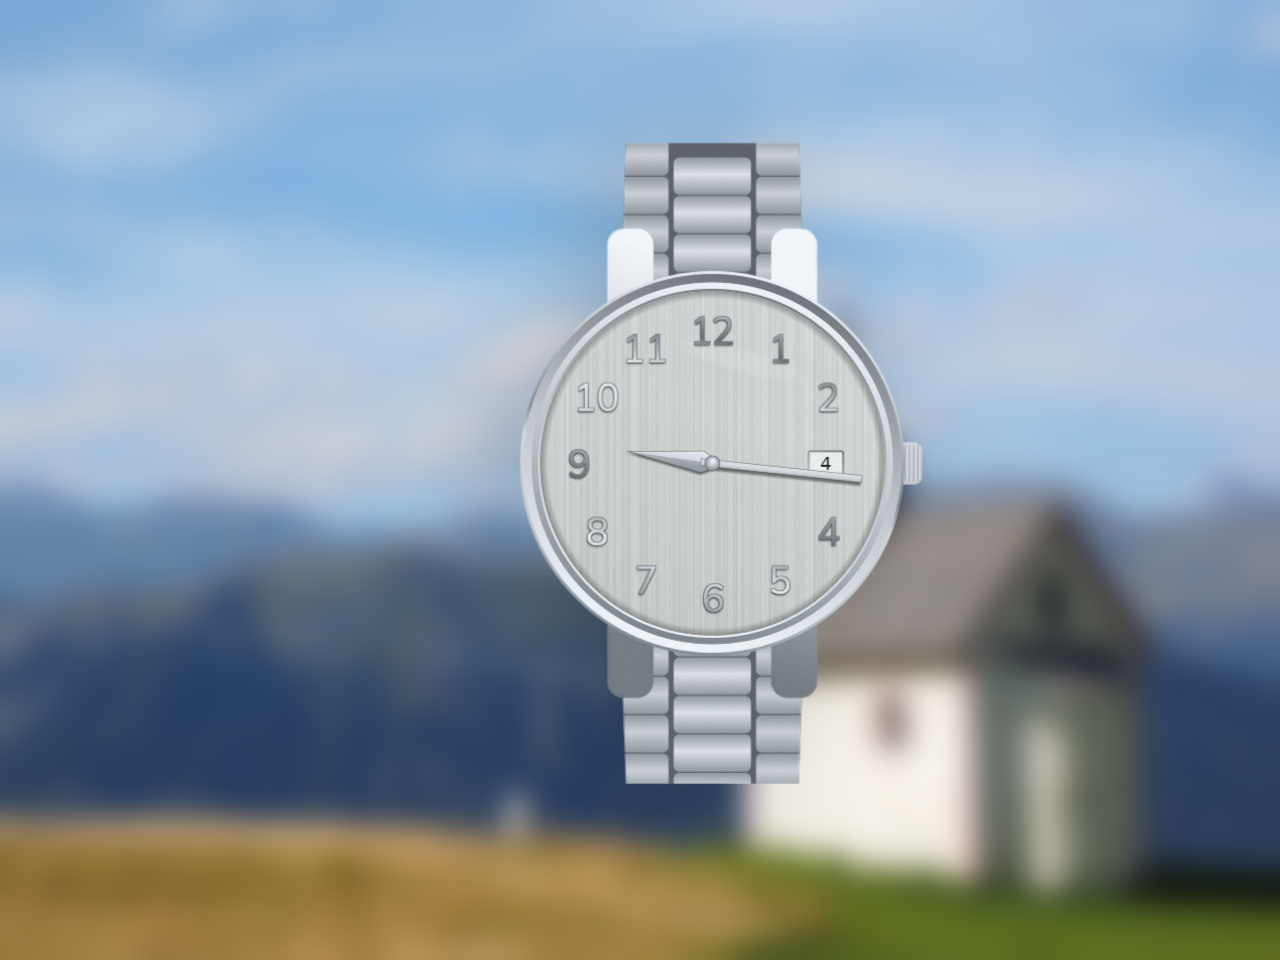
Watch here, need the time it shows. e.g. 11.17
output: 9.16
